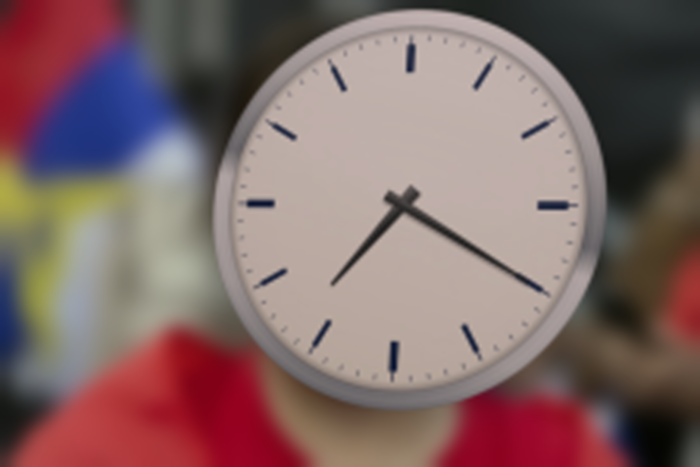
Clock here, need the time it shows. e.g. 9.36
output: 7.20
